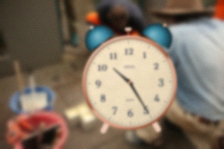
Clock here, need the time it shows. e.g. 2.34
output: 10.25
